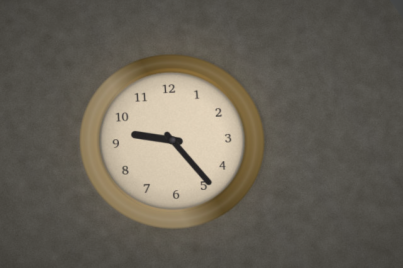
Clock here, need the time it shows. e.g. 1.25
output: 9.24
